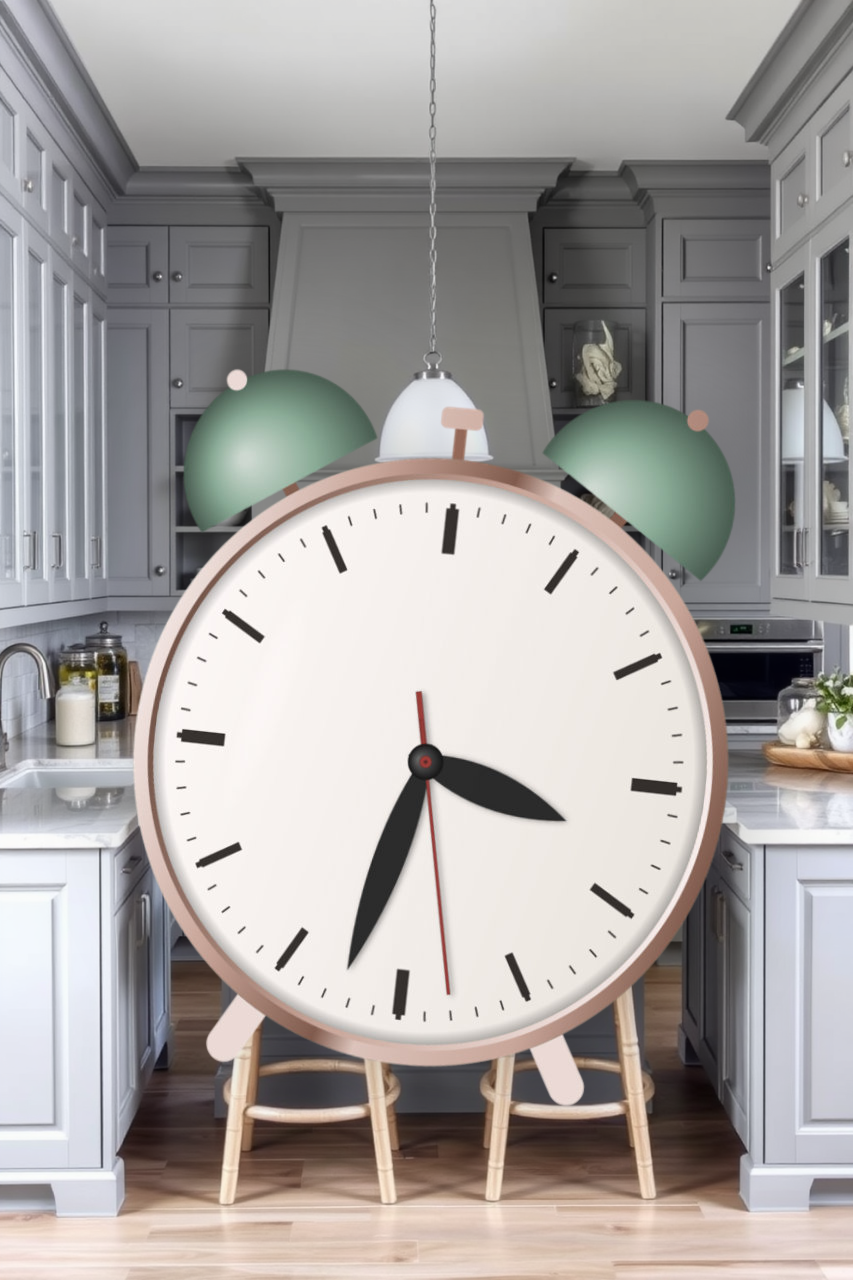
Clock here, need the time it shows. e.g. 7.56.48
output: 3.32.28
